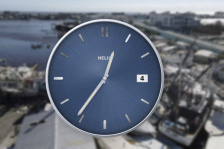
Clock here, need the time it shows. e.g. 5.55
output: 12.36
